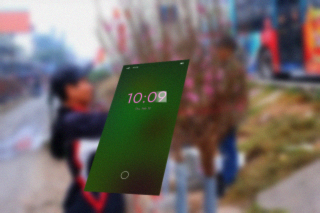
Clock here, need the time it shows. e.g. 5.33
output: 10.09
